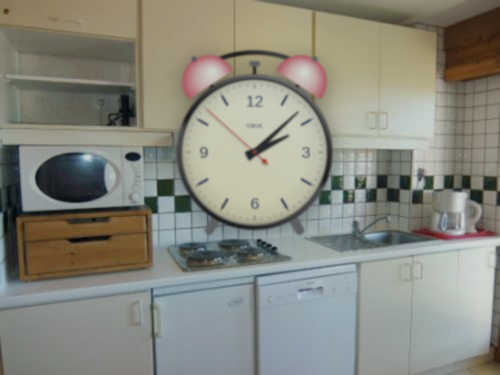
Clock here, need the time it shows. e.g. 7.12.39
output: 2.07.52
